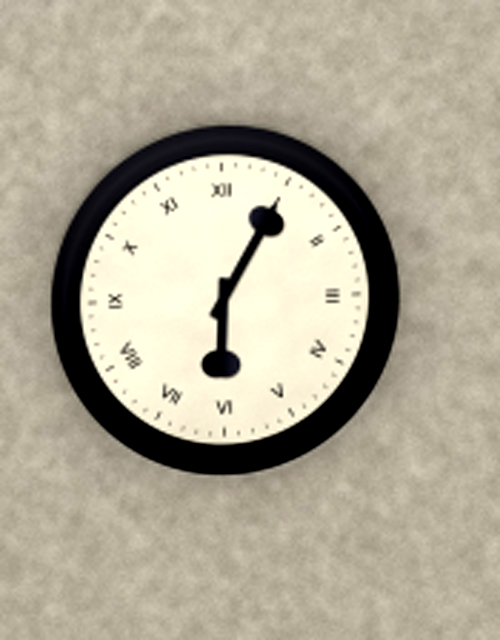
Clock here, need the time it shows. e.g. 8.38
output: 6.05
